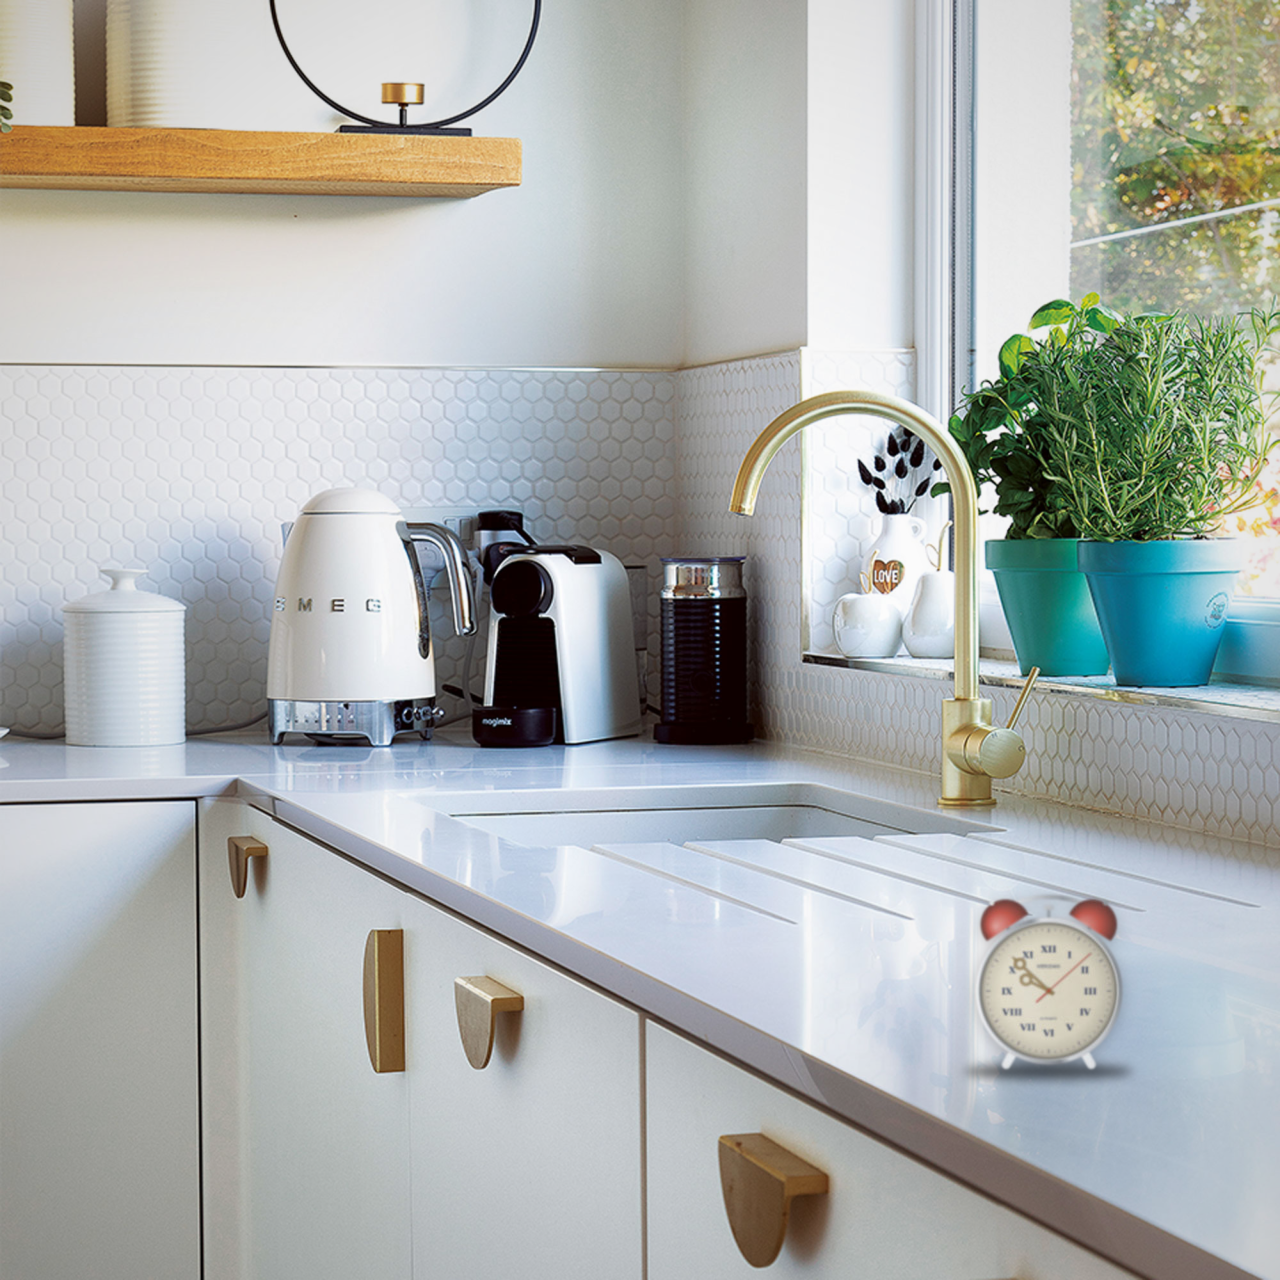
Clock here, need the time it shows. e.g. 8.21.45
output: 9.52.08
